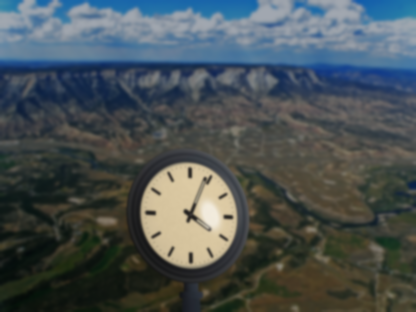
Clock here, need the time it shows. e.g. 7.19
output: 4.04
